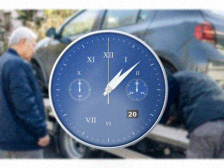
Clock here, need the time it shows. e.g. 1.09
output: 1.08
